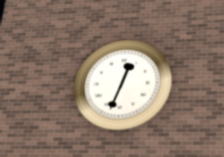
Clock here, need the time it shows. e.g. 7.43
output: 12.33
